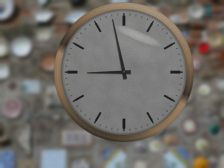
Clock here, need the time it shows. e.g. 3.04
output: 8.58
